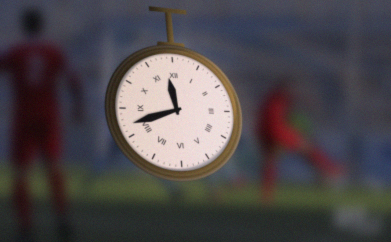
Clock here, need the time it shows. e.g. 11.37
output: 11.42
